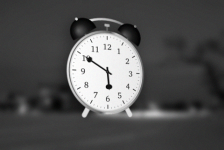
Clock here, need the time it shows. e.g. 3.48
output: 5.50
